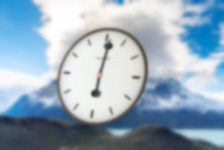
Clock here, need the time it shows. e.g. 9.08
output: 6.01
